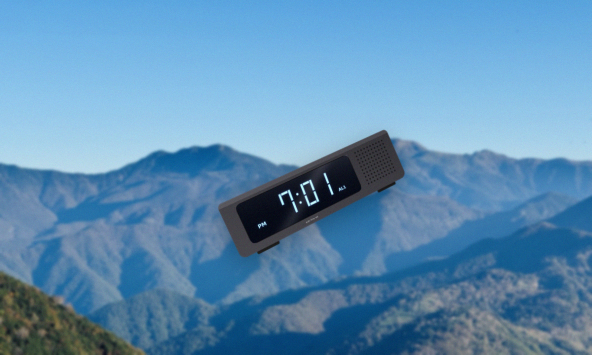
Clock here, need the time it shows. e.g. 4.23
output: 7.01
